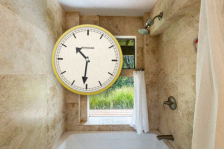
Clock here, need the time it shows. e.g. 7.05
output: 10.31
